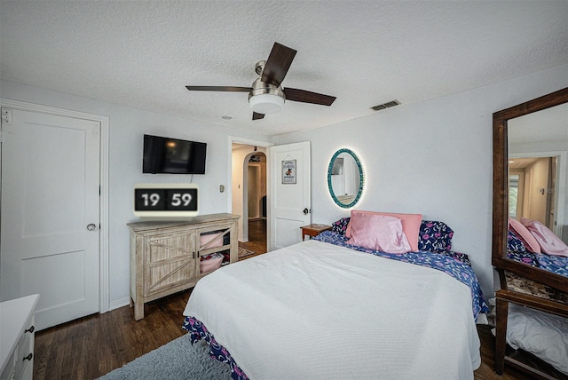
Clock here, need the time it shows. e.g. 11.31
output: 19.59
